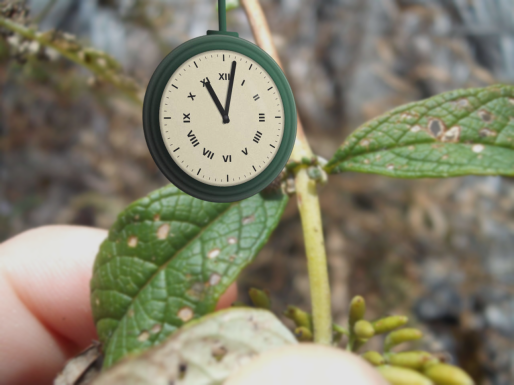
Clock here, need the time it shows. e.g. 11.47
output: 11.02
